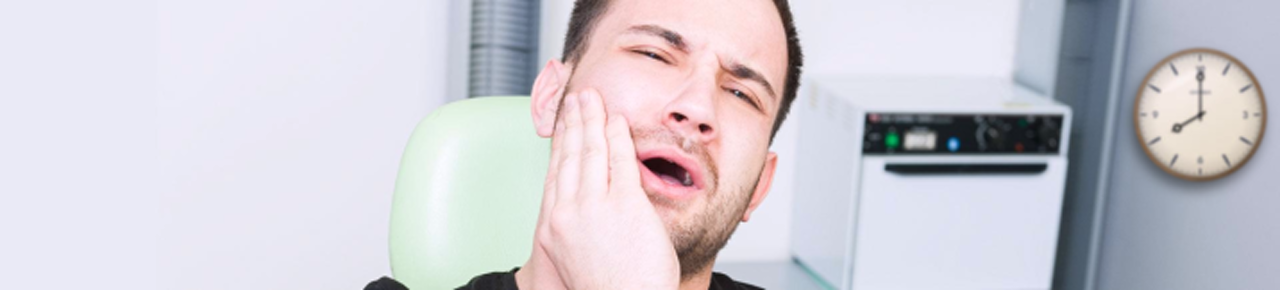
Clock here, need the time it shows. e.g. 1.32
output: 8.00
